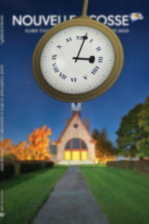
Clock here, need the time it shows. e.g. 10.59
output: 3.02
